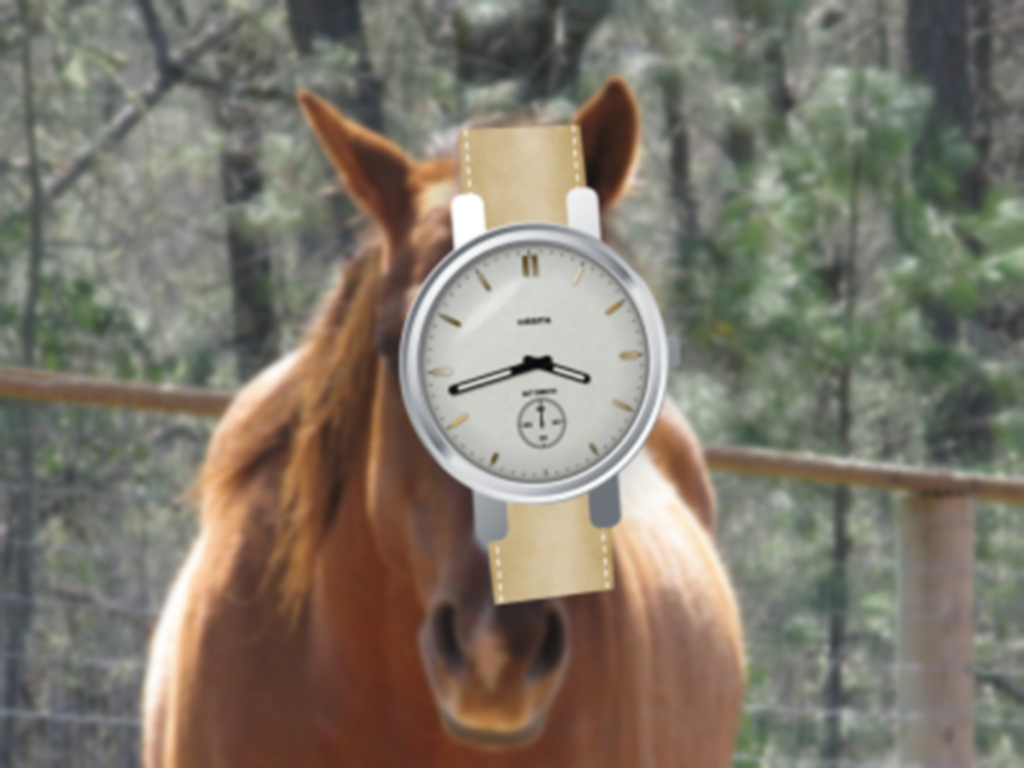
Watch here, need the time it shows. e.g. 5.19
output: 3.43
